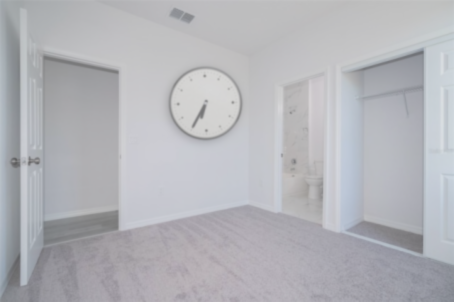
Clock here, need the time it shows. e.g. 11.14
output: 6.35
